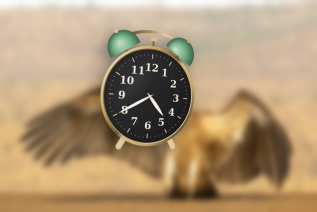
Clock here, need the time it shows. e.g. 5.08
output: 4.40
